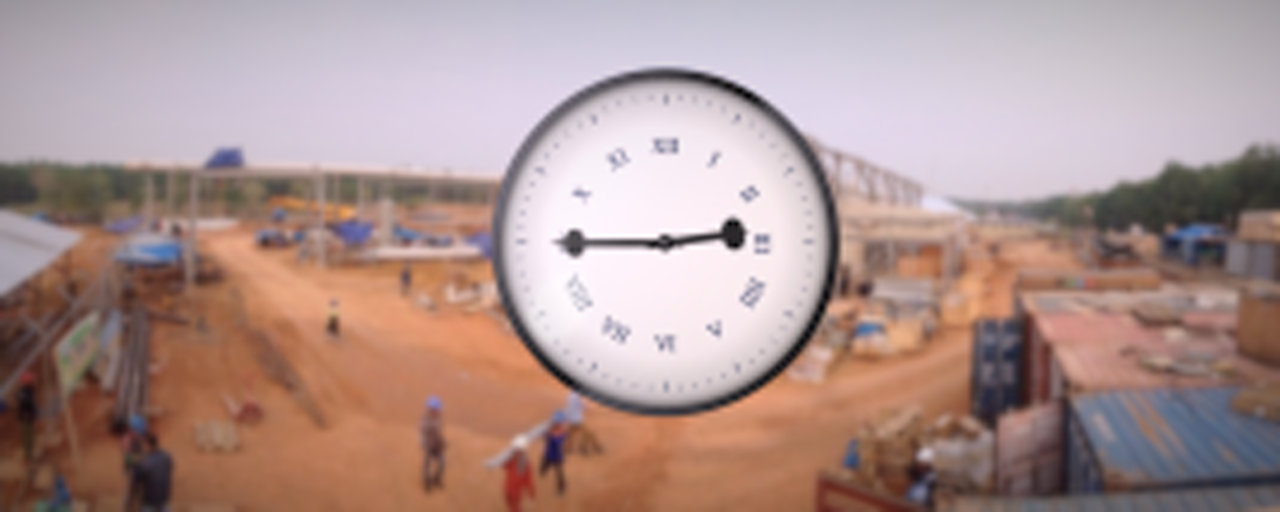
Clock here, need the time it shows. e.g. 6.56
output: 2.45
